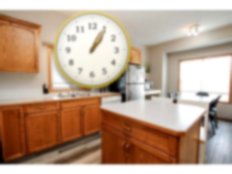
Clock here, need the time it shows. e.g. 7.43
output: 1.05
